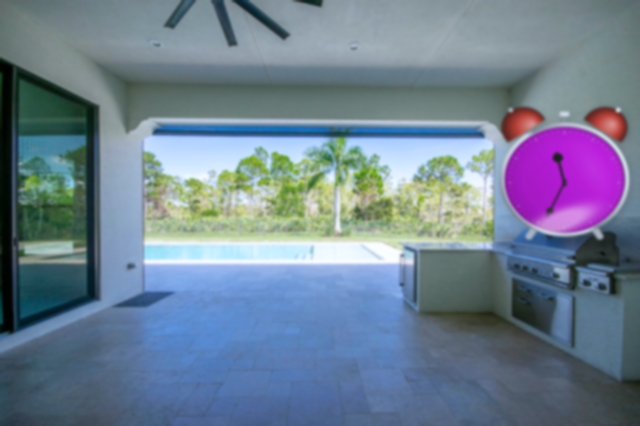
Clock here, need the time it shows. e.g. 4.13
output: 11.34
